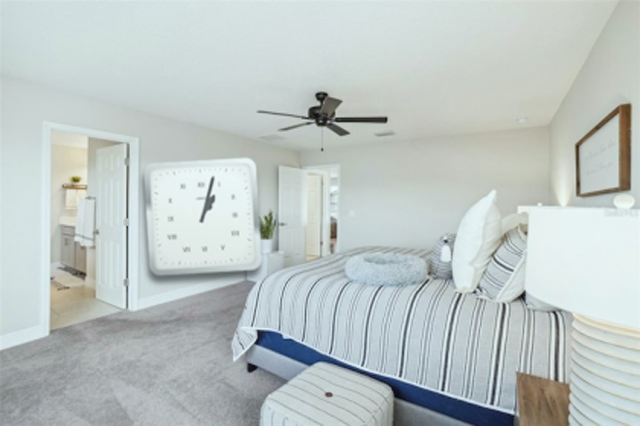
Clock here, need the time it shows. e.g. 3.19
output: 1.03
